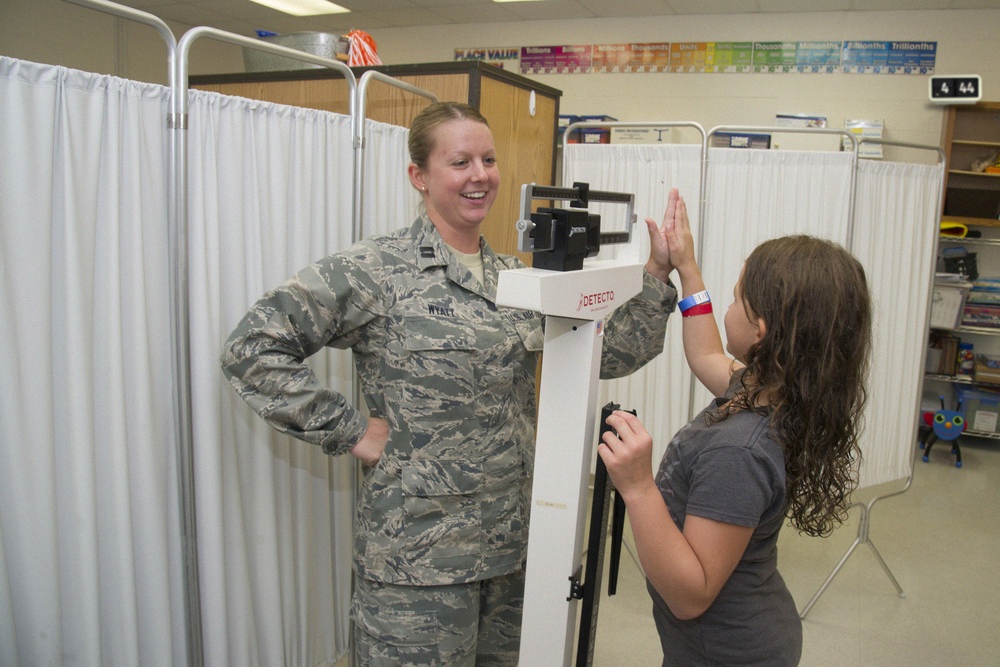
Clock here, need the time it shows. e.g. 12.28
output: 4.44
